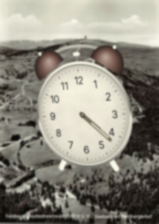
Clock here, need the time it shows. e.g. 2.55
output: 4.22
